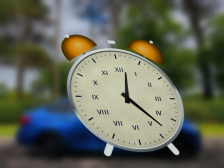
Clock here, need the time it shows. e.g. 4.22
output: 12.23
